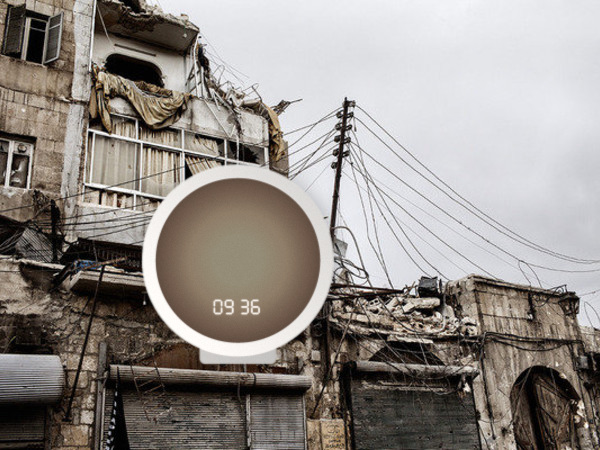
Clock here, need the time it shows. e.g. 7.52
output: 9.36
